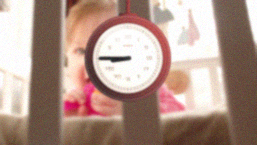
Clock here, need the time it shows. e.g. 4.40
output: 8.45
